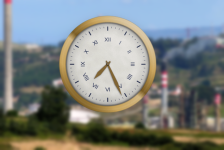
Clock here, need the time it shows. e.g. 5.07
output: 7.26
